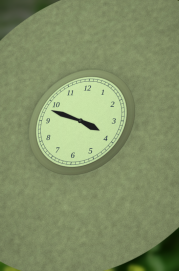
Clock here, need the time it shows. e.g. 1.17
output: 3.48
